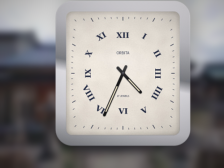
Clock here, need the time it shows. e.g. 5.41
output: 4.34
